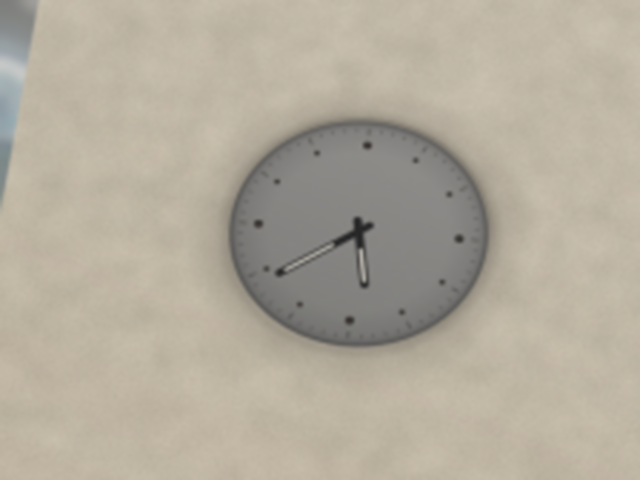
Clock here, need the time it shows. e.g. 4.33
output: 5.39
